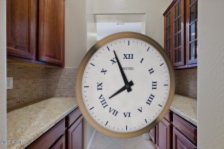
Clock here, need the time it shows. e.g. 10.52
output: 7.56
